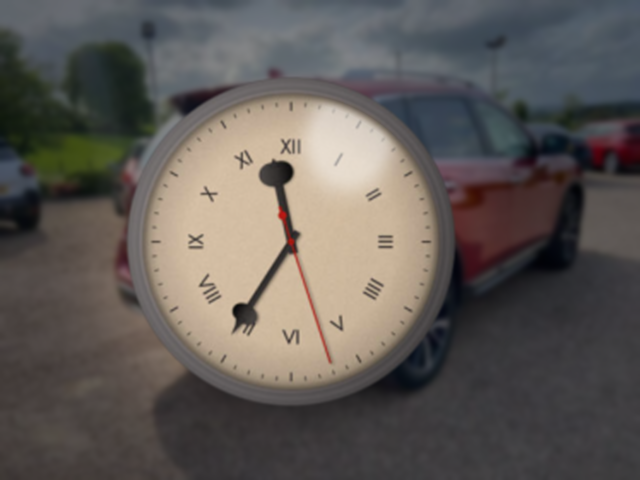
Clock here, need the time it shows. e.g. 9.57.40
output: 11.35.27
